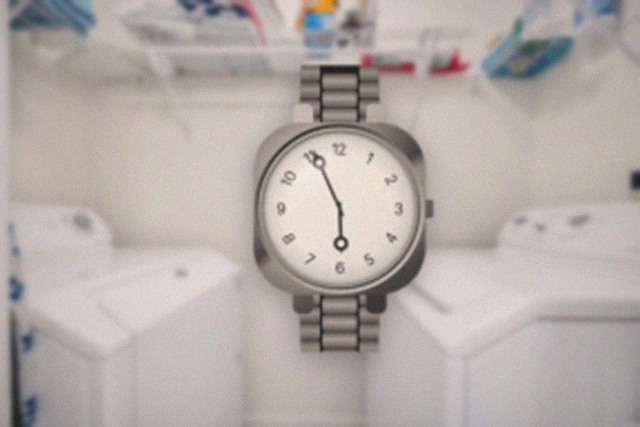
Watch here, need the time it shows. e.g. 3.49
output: 5.56
